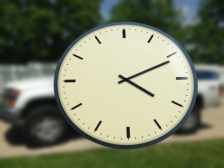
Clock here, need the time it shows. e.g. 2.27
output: 4.11
